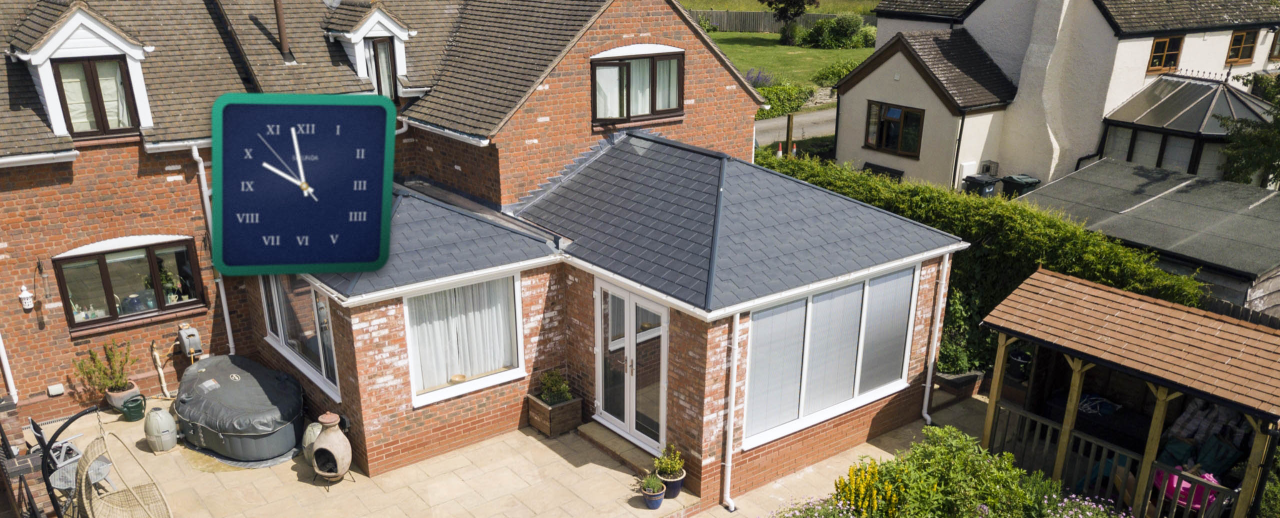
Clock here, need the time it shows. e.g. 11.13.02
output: 9.57.53
